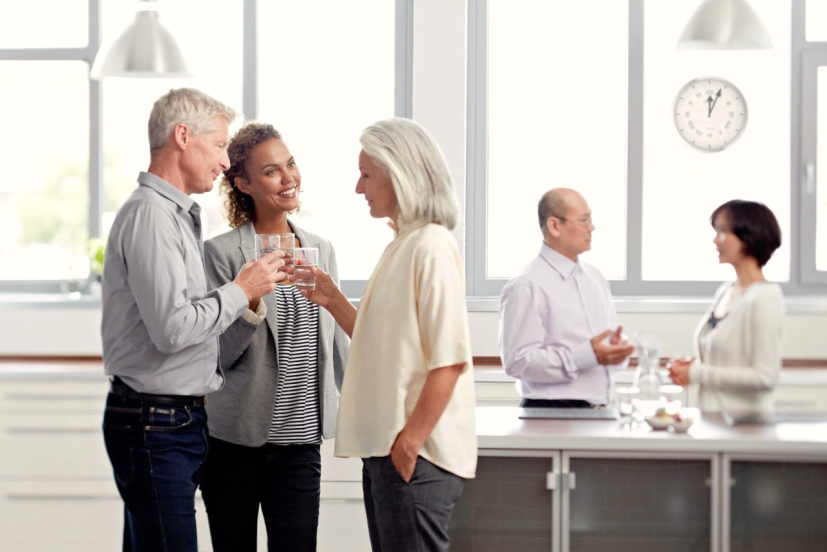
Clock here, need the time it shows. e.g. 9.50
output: 12.04
